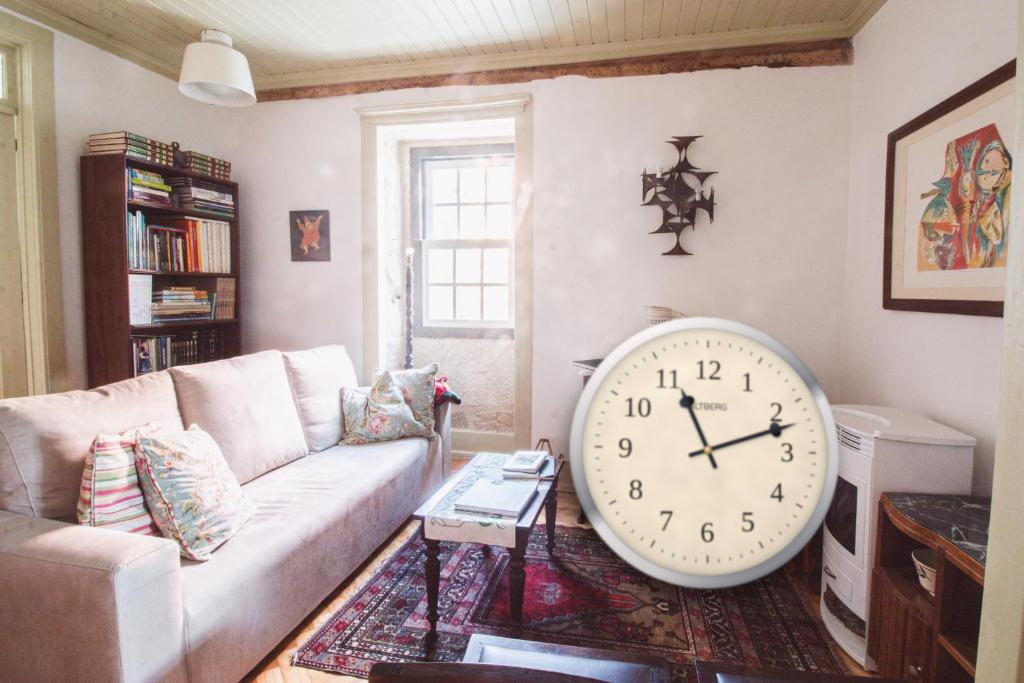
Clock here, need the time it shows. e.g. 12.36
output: 11.12
